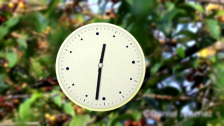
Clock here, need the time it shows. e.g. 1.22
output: 12.32
